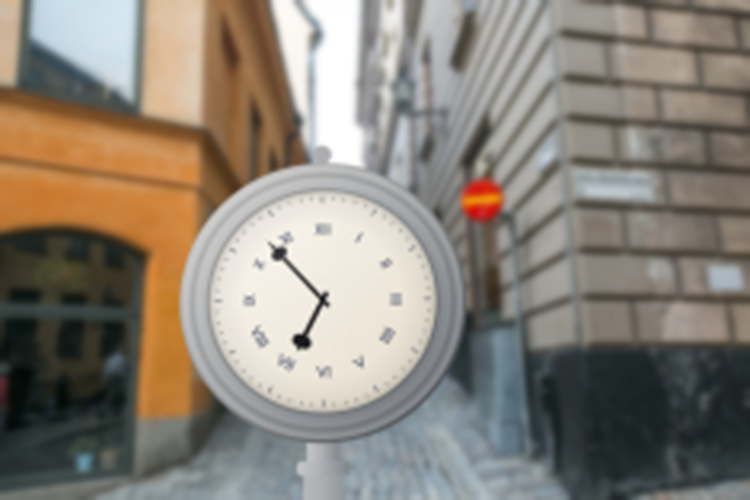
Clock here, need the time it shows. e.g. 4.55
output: 6.53
